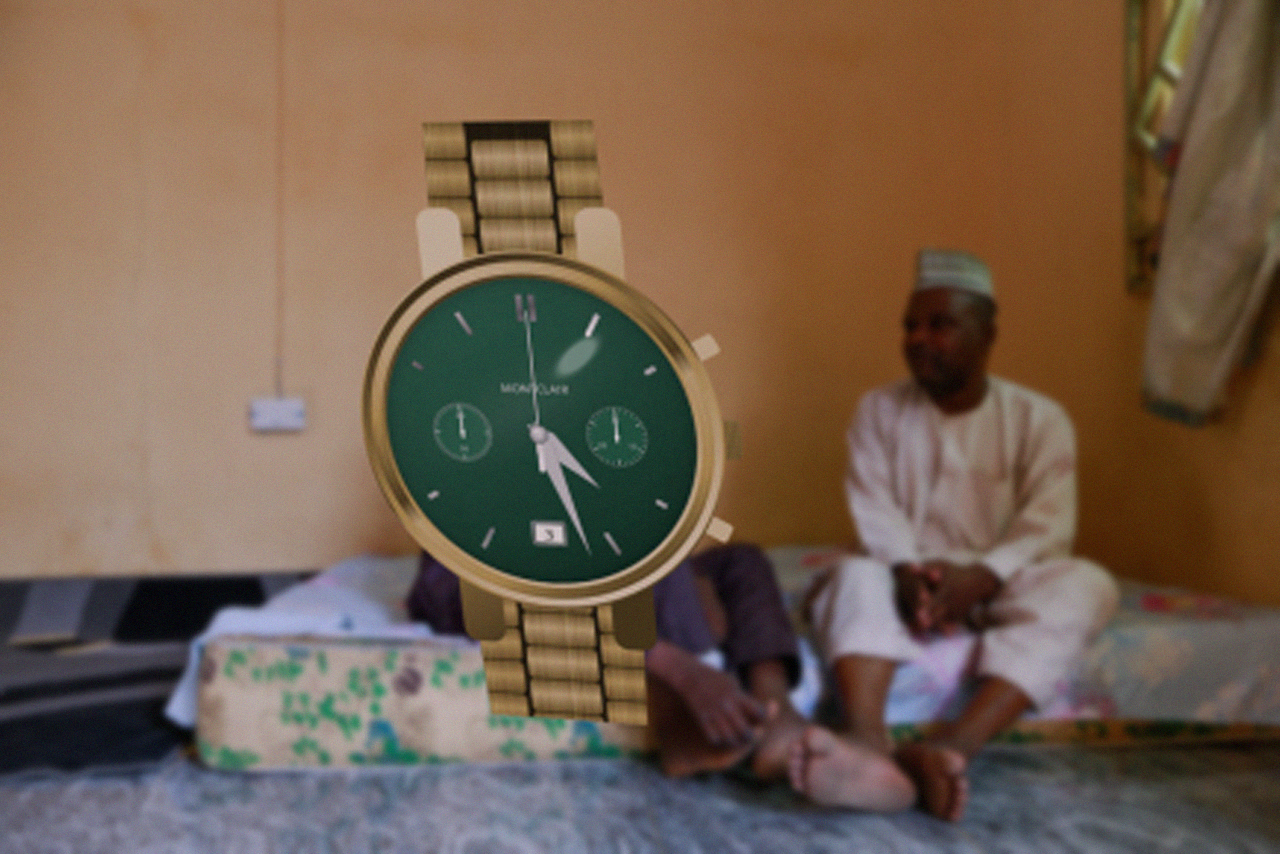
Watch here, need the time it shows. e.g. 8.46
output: 4.27
